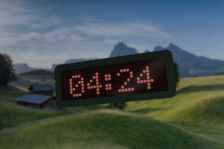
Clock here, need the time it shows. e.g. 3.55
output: 4.24
